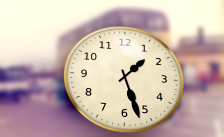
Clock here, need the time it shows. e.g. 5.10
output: 1.27
